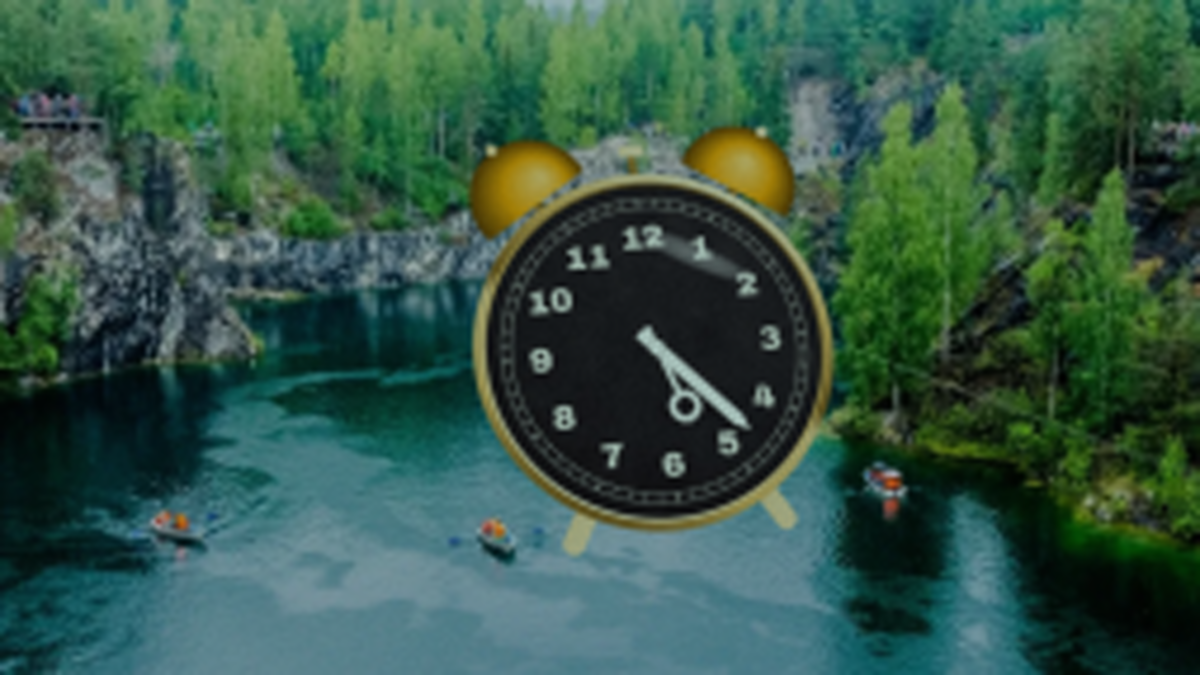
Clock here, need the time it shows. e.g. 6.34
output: 5.23
